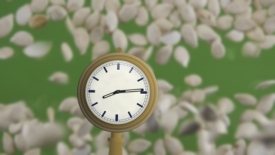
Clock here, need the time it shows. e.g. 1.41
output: 8.14
